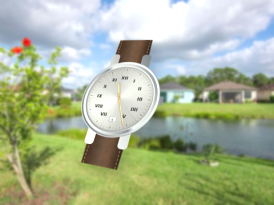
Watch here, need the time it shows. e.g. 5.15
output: 11.26
